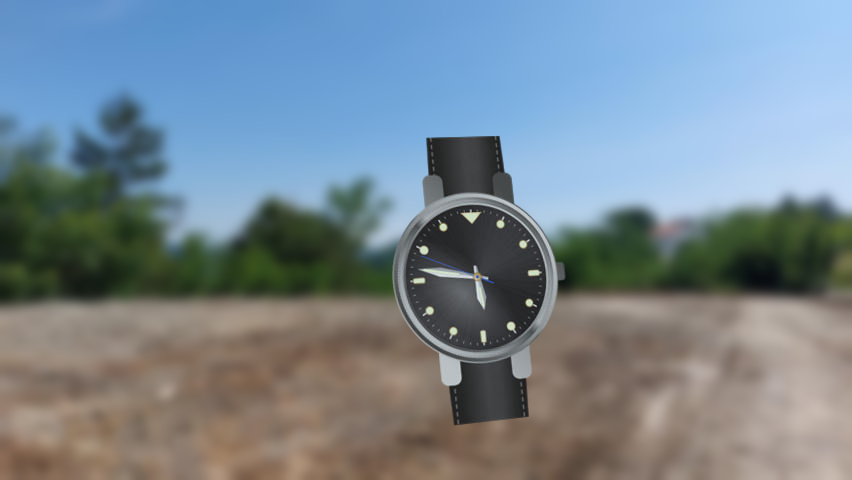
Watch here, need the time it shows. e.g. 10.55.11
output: 5.46.49
